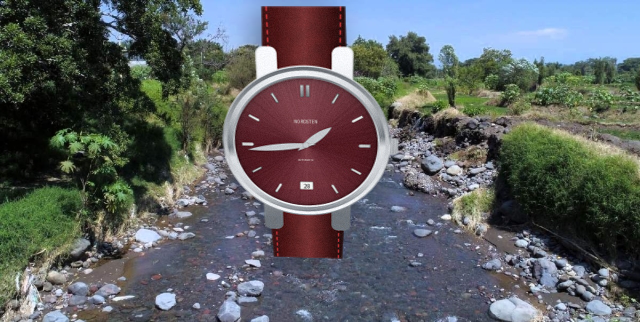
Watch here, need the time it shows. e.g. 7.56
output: 1.44
